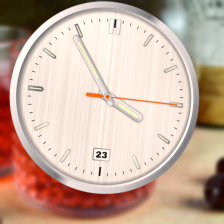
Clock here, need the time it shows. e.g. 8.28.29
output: 3.54.15
